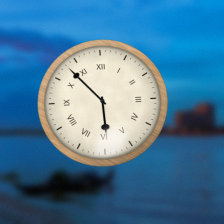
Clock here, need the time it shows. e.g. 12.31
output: 5.53
